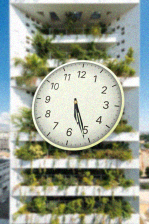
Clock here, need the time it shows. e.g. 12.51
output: 5.26
